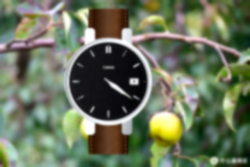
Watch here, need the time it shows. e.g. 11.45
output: 4.21
